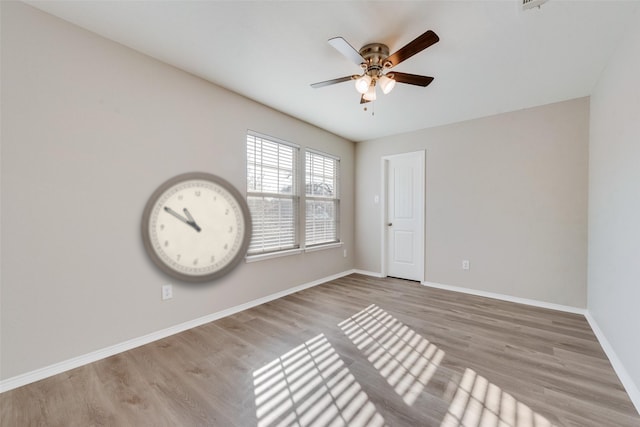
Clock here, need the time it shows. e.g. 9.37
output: 10.50
